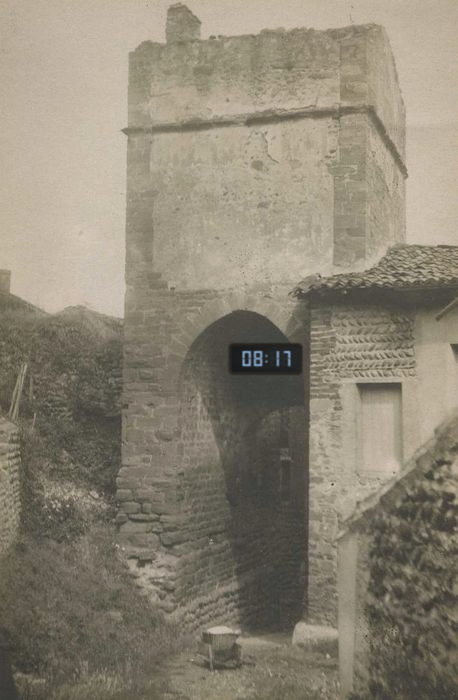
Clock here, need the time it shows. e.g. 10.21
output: 8.17
